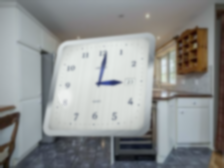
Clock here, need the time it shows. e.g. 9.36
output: 3.01
